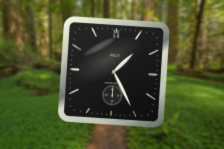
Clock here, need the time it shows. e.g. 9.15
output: 1.25
